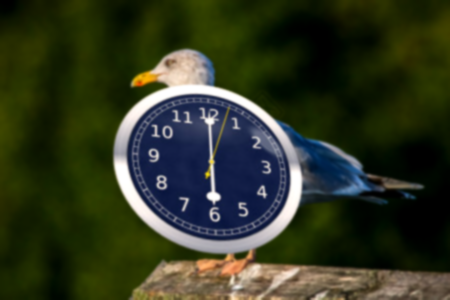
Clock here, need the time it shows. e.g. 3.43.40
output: 6.00.03
